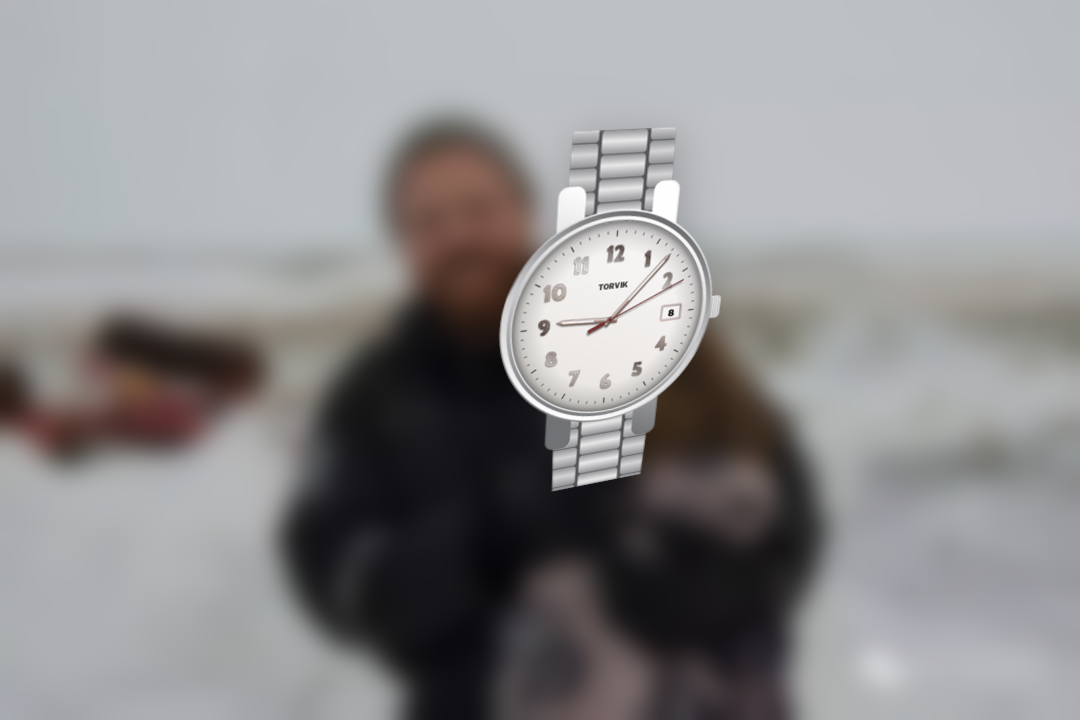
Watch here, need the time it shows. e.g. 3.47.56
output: 9.07.11
